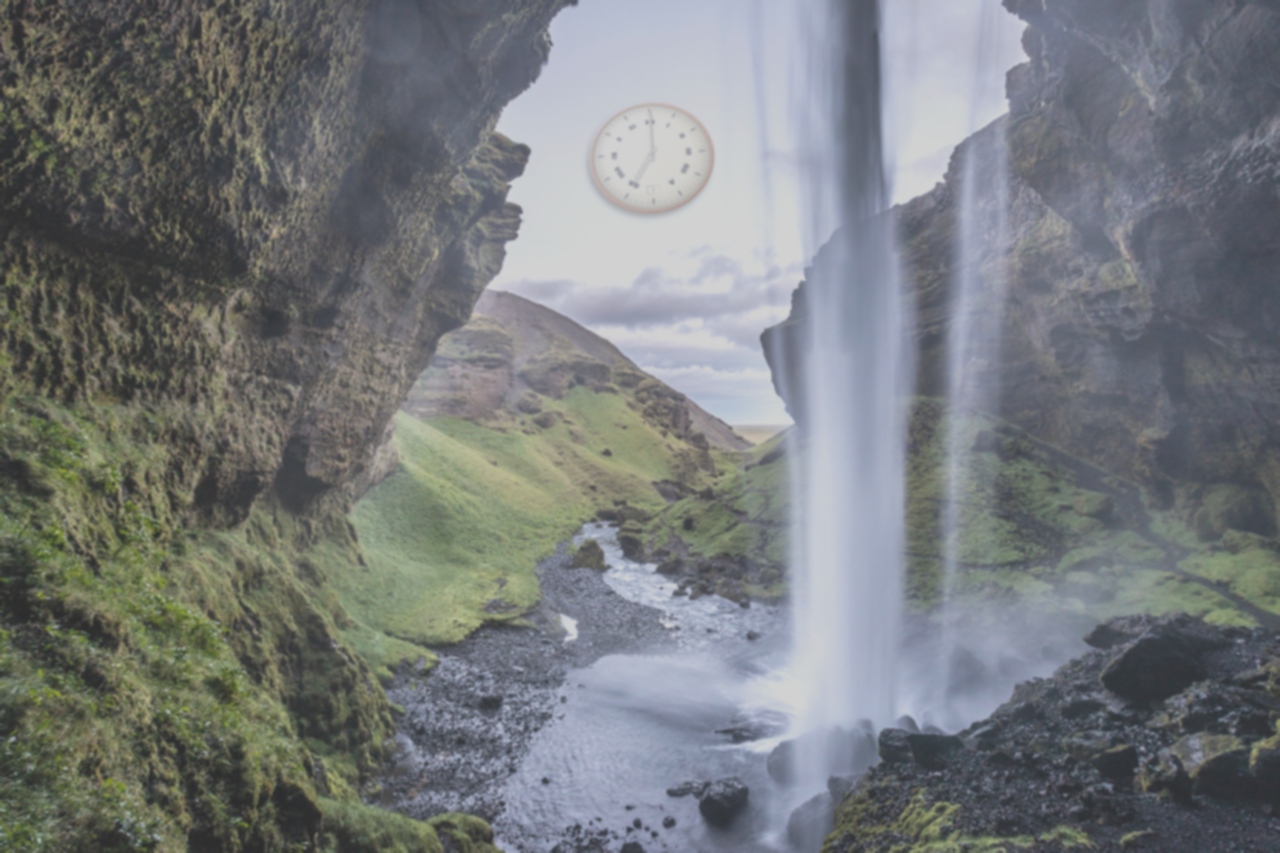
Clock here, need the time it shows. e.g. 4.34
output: 7.00
